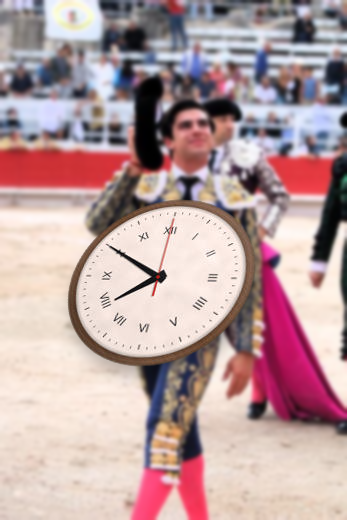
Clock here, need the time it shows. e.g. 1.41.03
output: 7.50.00
